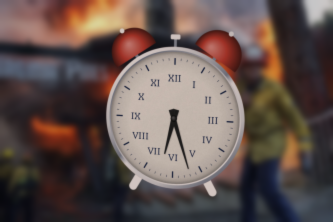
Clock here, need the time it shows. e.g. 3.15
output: 6.27
